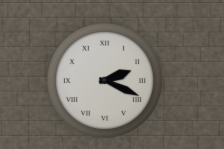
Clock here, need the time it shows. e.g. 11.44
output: 2.19
